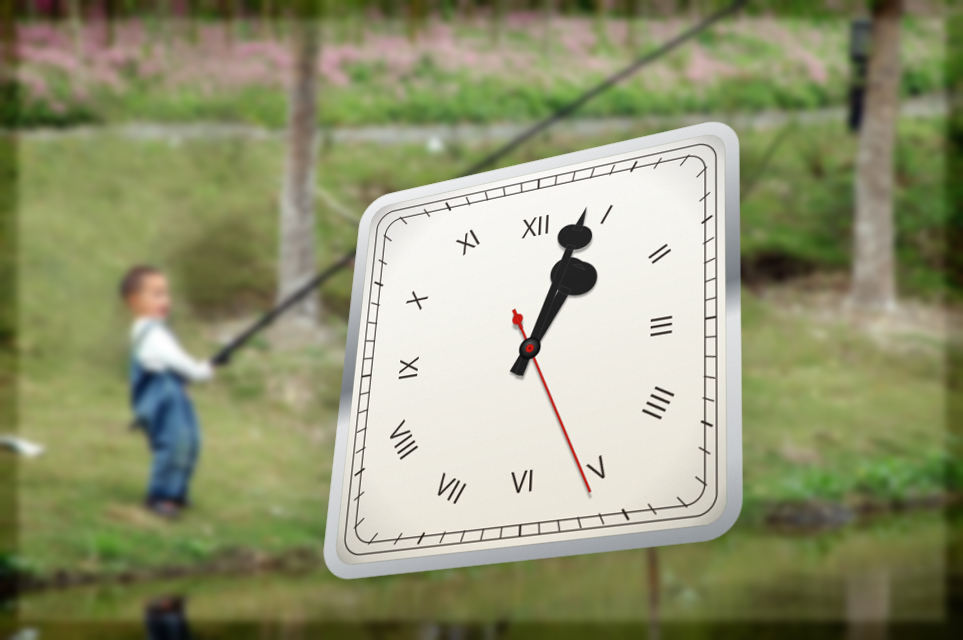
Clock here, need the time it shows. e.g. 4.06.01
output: 1.03.26
